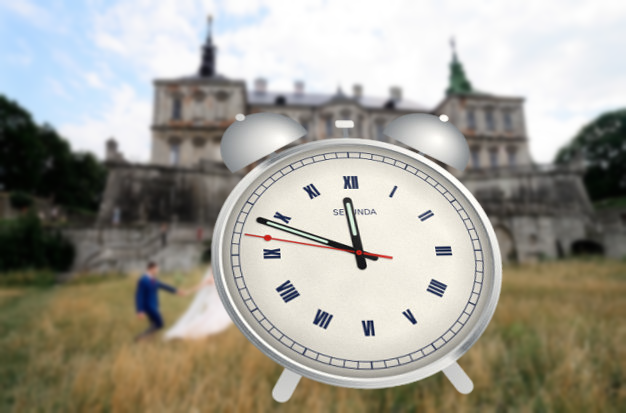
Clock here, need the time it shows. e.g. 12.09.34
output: 11.48.47
